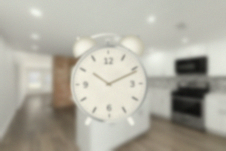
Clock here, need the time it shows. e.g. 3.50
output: 10.11
